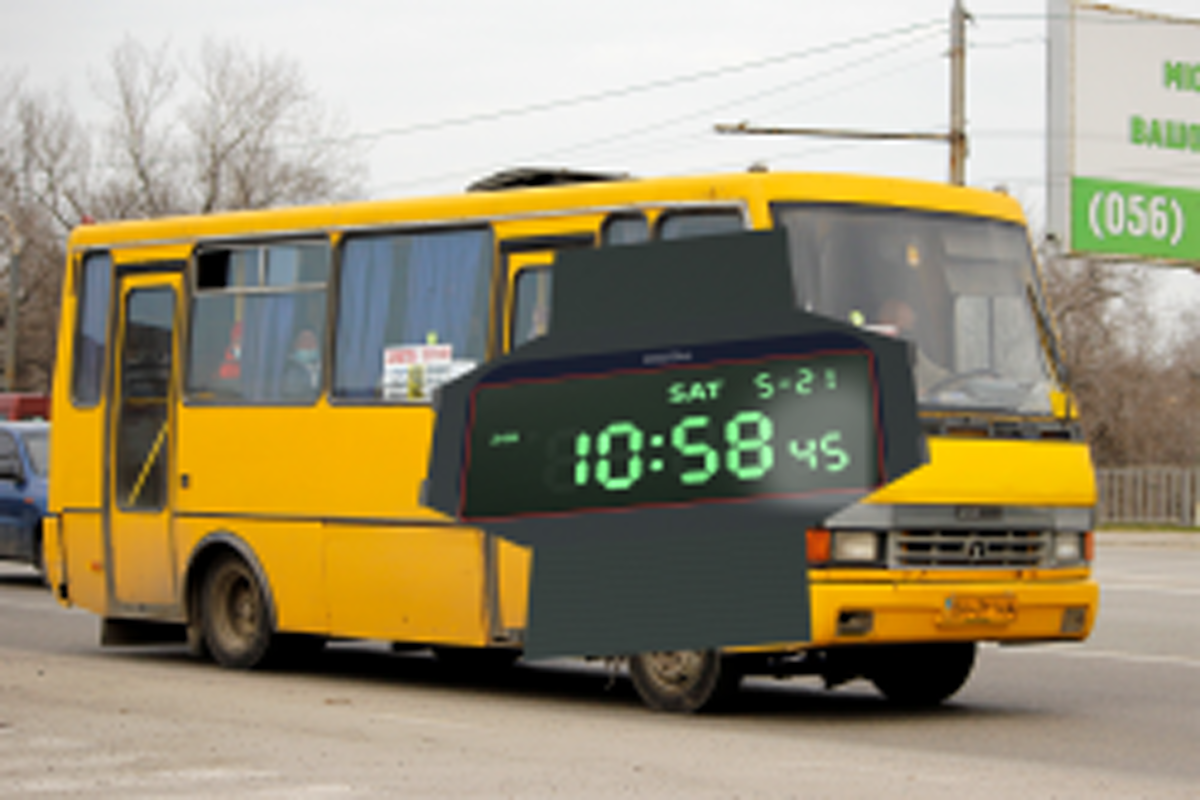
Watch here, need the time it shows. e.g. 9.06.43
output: 10.58.45
